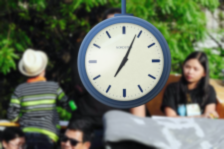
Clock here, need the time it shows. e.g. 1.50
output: 7.04
